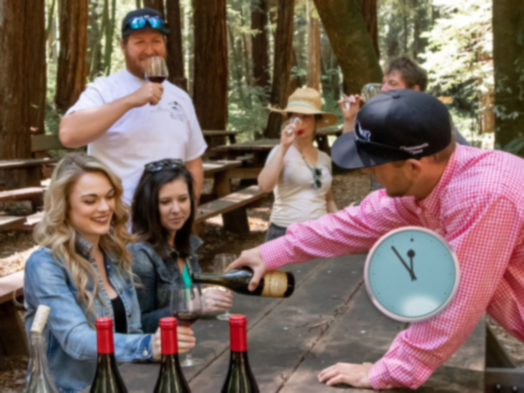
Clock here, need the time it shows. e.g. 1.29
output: 11.54
